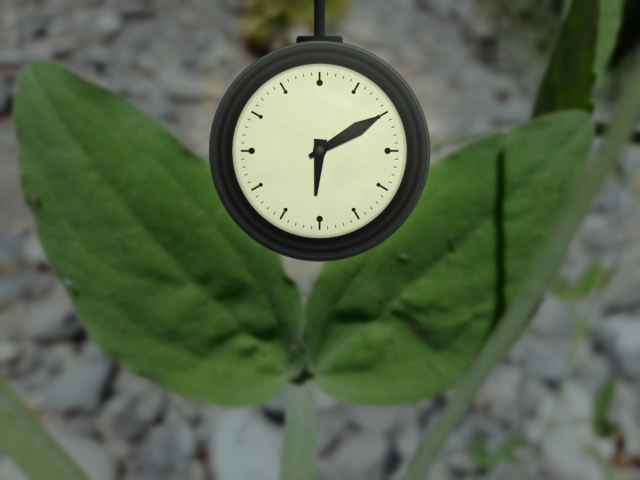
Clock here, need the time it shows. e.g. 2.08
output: 6.10
